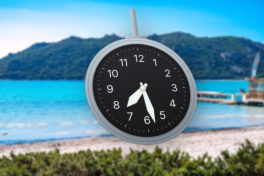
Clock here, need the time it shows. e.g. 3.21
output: 7.28
